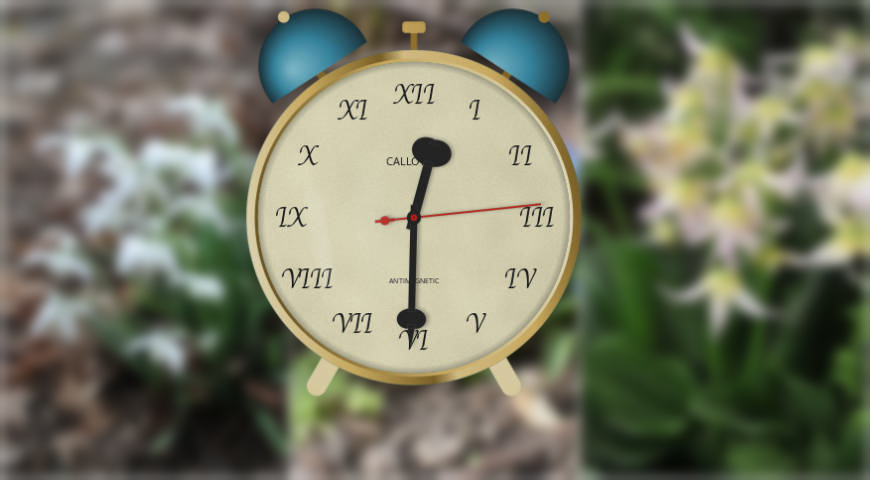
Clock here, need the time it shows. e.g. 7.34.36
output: 12.30.14
